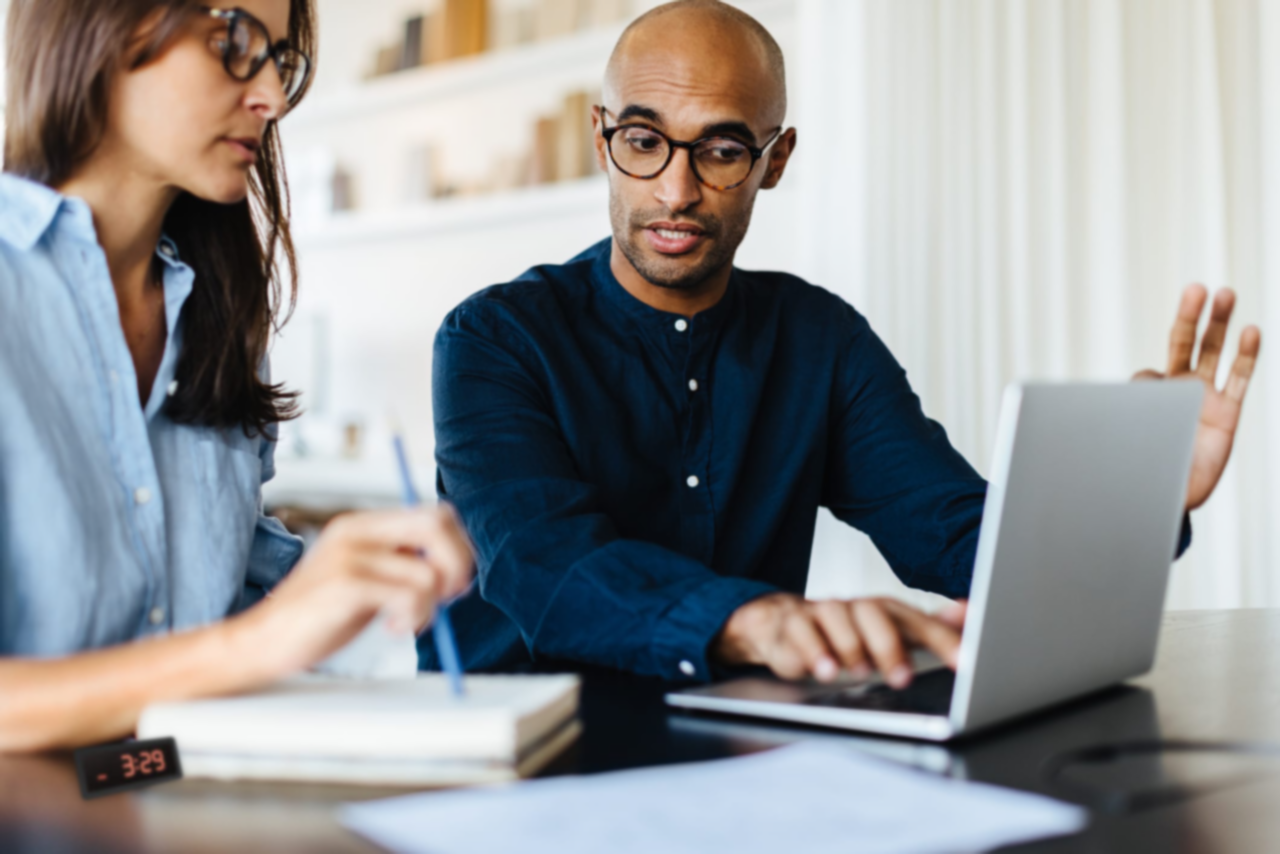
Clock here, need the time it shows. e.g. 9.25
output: 3.29
